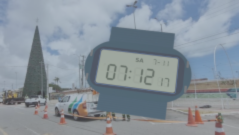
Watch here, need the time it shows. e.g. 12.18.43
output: 7.12.17
